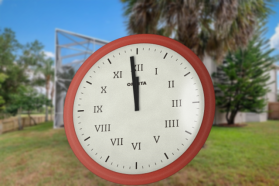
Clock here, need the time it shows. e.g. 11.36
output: 11.59
